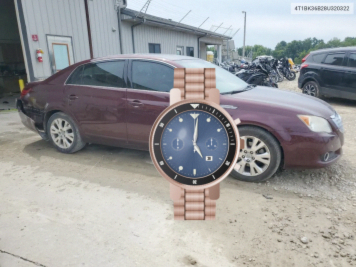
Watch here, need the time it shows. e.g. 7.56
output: 5.01
